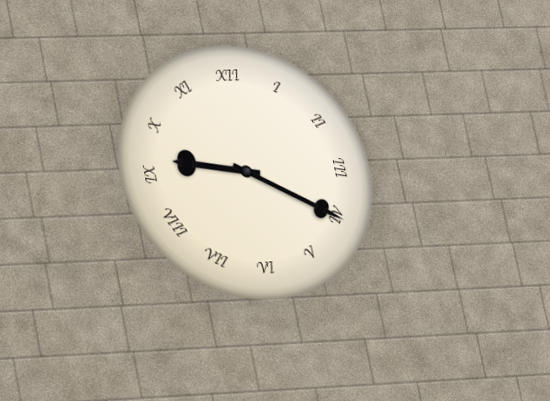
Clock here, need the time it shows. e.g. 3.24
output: 9.20
